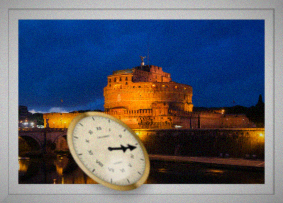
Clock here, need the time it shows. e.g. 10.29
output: 3.16
